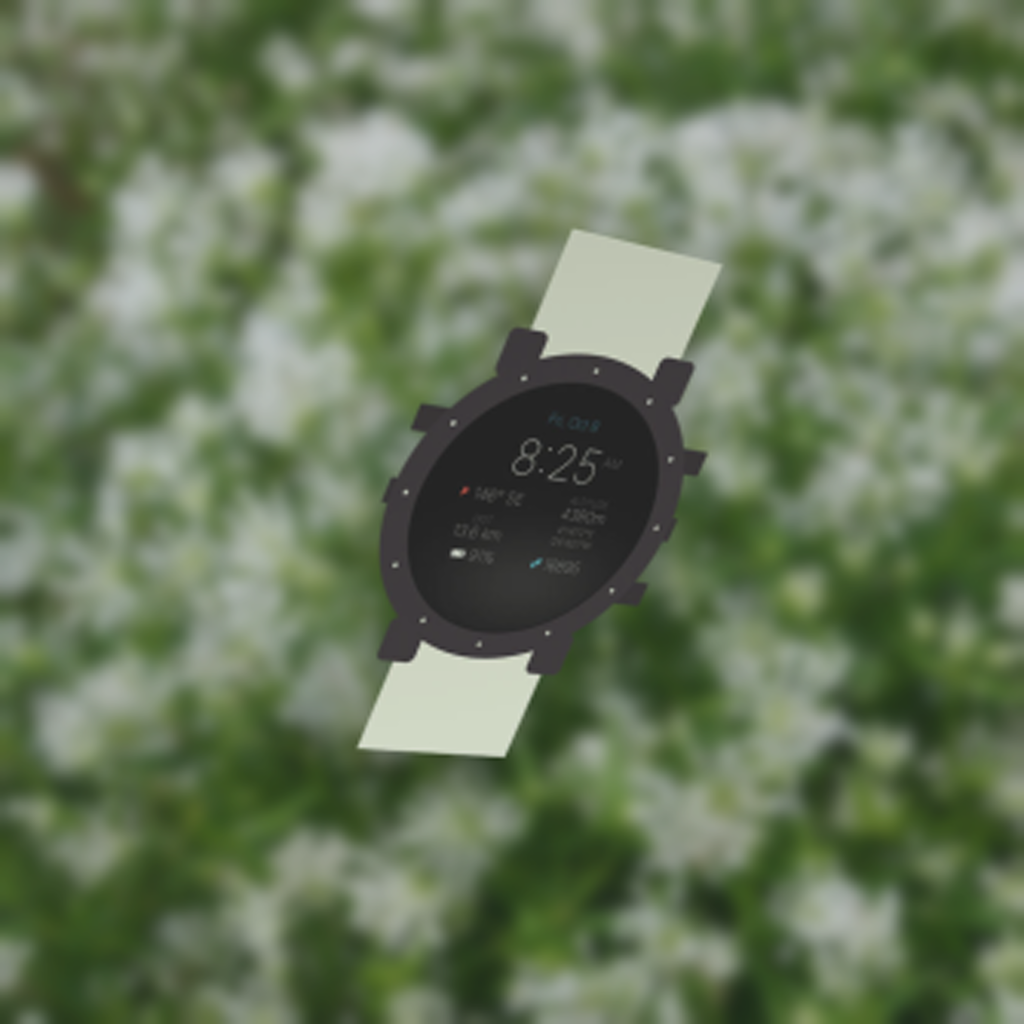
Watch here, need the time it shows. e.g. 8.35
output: 8.25
